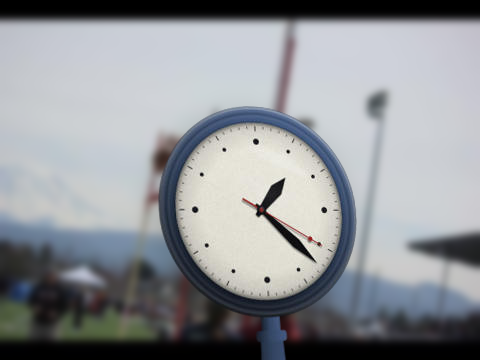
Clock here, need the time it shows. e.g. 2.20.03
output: 1.22.20
